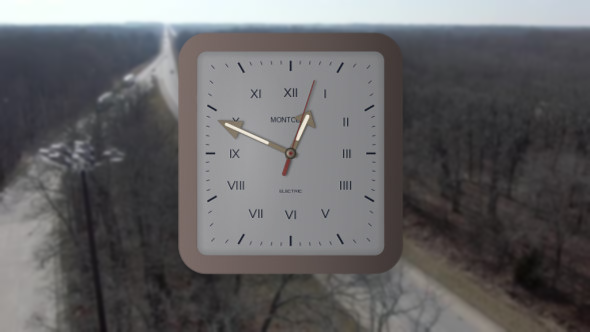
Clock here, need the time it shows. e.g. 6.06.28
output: 12.49.03
